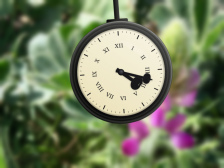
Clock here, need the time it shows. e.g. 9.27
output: 4.18
